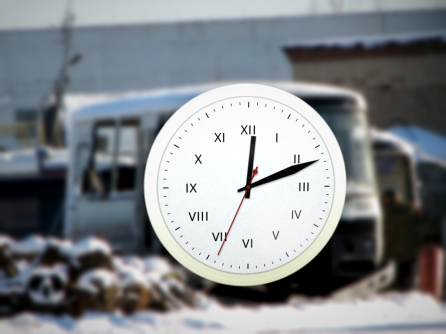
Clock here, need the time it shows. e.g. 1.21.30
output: 12.11.34
